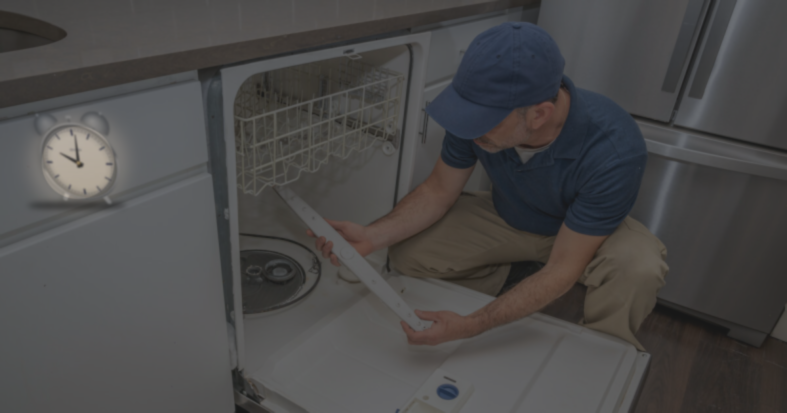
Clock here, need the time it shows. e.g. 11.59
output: 10.01
